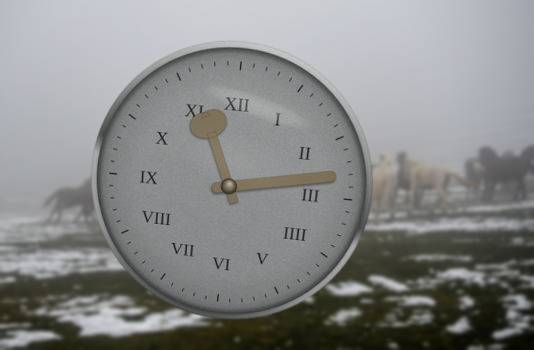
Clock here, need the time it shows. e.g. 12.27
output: 11.13
